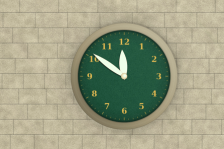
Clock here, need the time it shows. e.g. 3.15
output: 11.51
